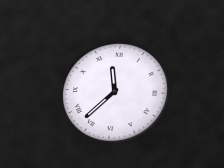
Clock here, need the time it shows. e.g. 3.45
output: 11.37
